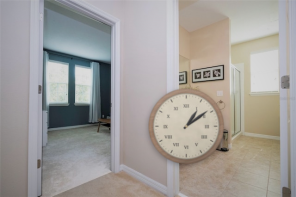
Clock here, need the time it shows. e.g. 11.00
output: 1.09
